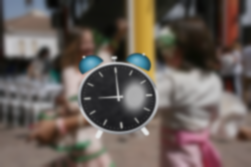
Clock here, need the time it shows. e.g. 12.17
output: 9.00
